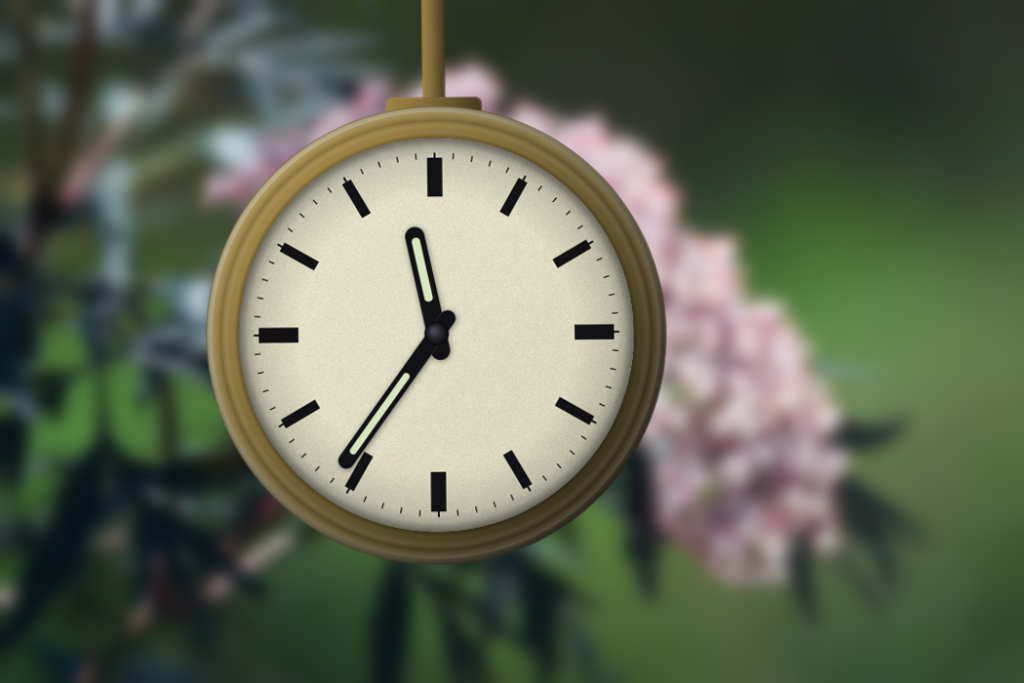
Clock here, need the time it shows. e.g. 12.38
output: 11.36
